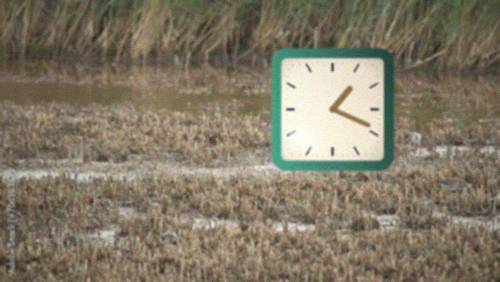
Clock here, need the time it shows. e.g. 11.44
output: 1.19
